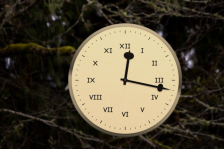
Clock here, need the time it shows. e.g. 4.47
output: 12.17
